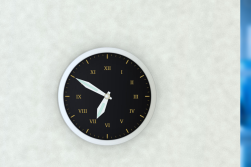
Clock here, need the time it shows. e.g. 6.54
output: 6.50
